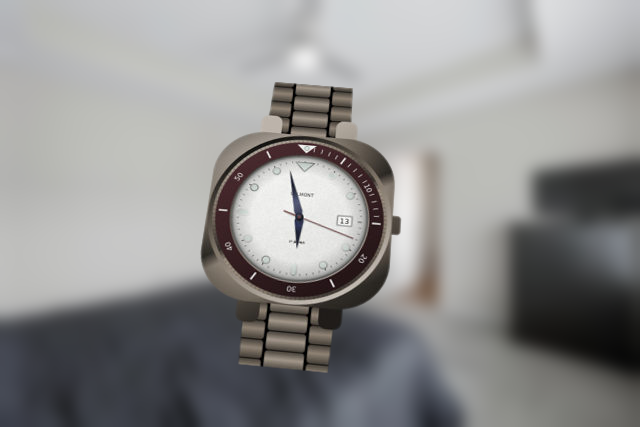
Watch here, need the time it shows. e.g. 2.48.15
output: 5.57.18
